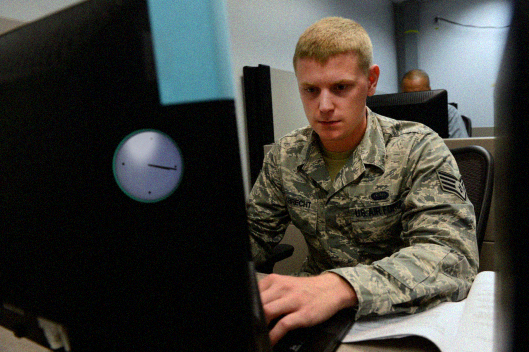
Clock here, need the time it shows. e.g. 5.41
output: 3.16
